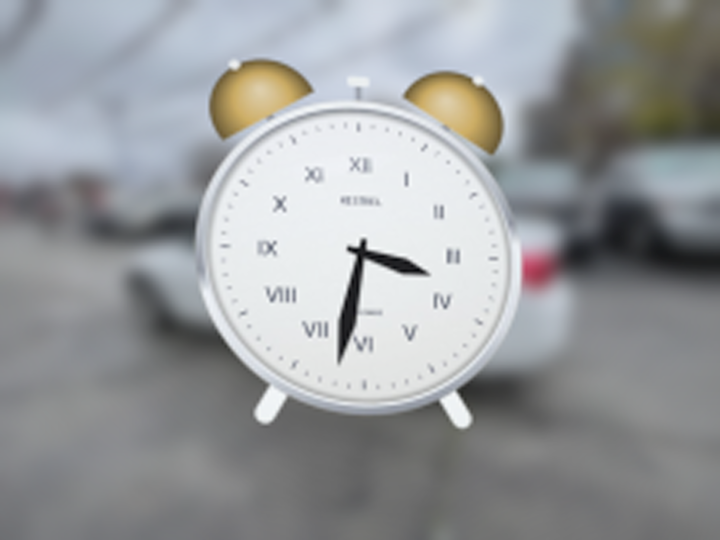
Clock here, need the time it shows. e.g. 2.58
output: 3.32
